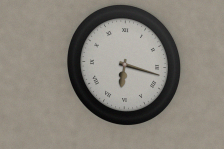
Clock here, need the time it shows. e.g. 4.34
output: 6.17
